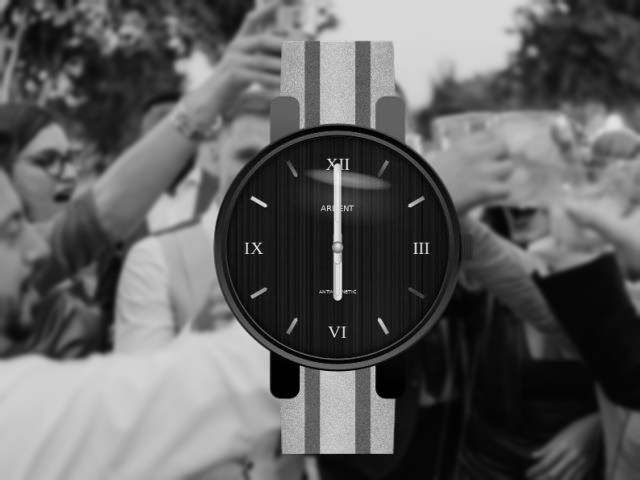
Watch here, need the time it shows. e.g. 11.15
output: 6.00
